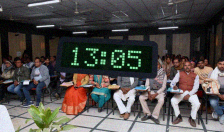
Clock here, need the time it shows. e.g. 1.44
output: 13.05
